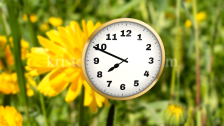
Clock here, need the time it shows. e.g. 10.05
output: 7.49
